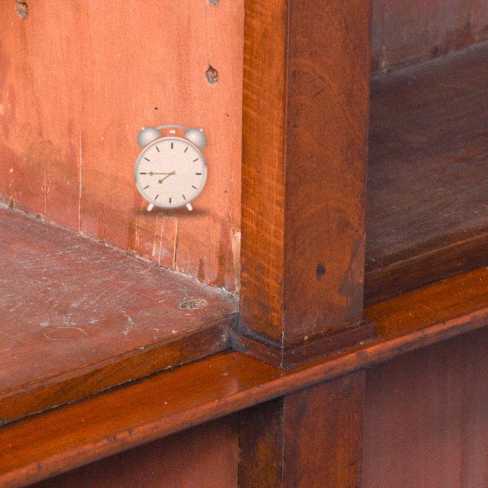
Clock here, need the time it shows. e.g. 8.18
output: 7.45
